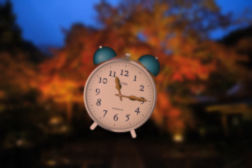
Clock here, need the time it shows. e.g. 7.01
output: 11.15
